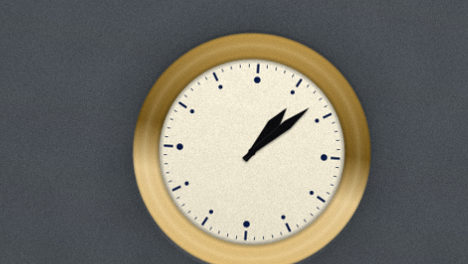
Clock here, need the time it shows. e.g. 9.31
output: 1.08
